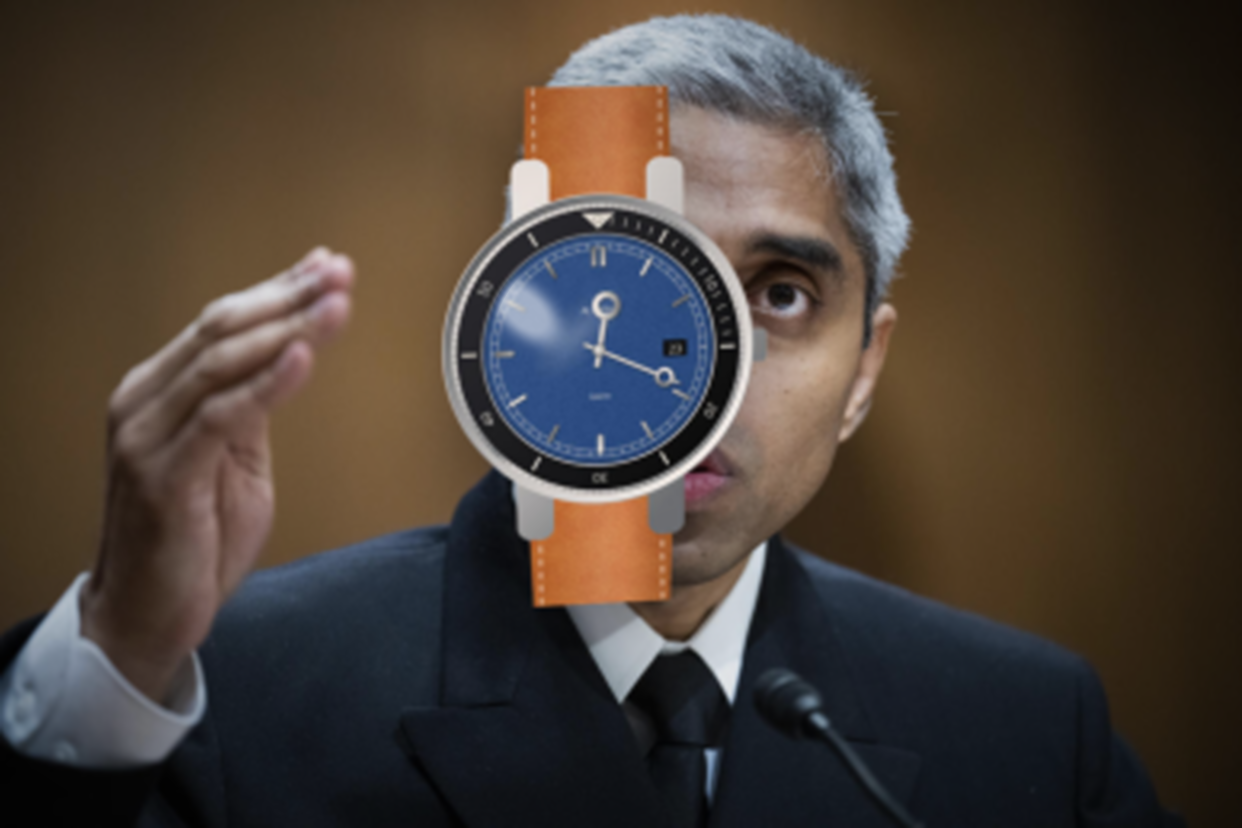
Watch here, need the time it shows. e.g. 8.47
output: 12.19
